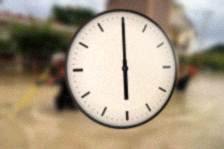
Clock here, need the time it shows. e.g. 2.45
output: 6.00
